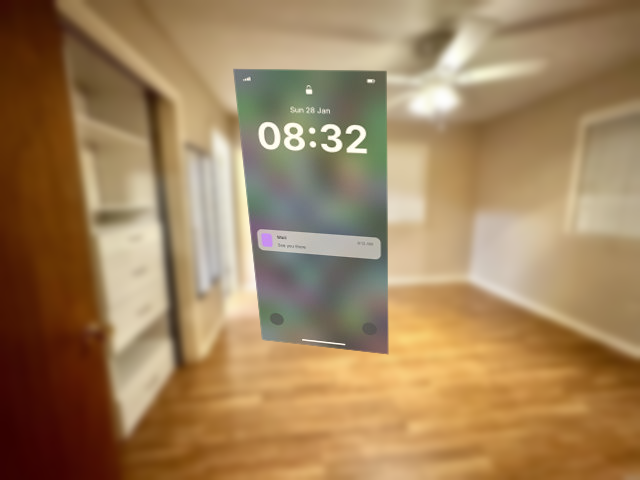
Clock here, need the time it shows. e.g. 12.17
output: 8.32
